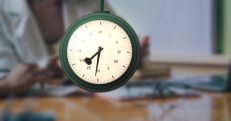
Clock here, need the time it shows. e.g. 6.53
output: 7.31
